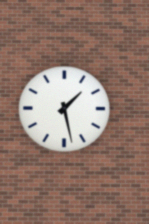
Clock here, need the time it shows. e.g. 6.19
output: 1.28
